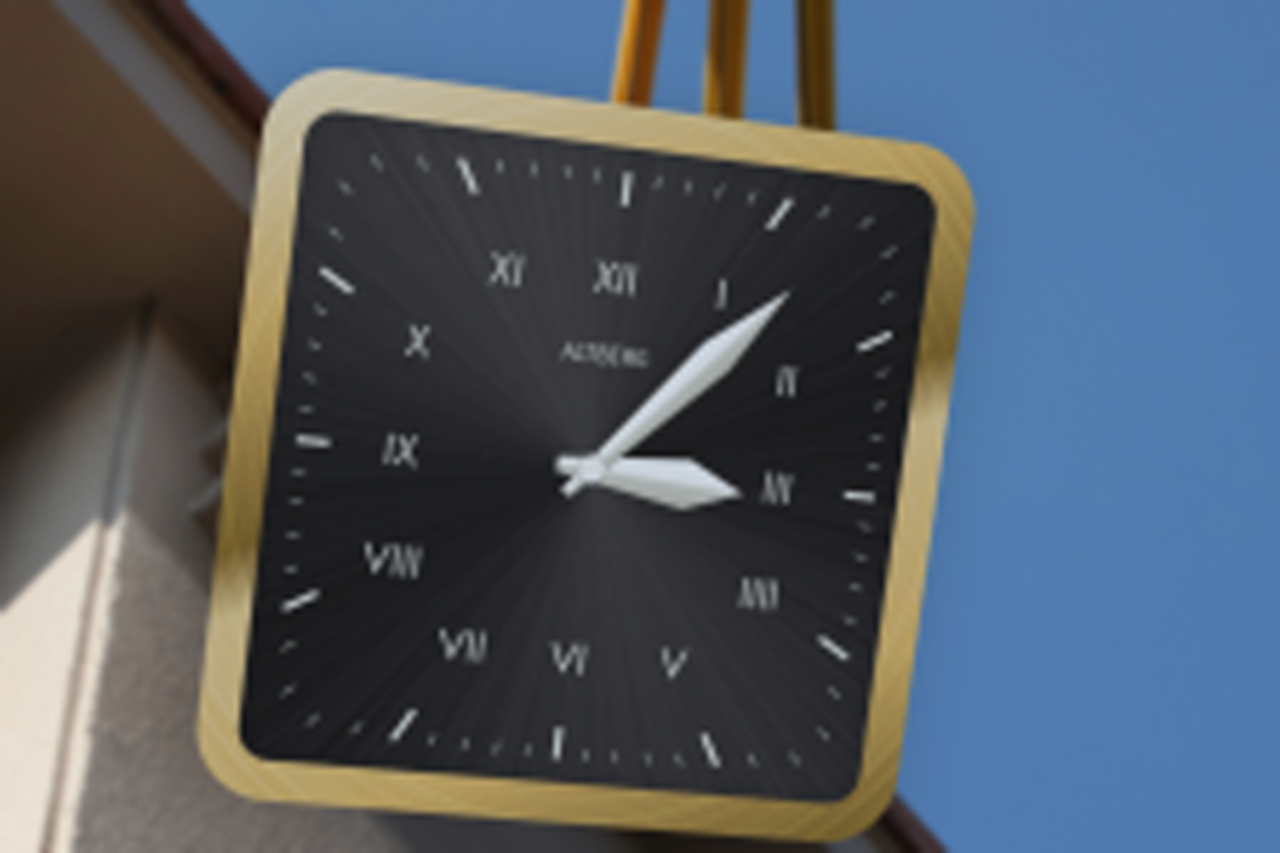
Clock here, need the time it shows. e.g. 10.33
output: 3.07
